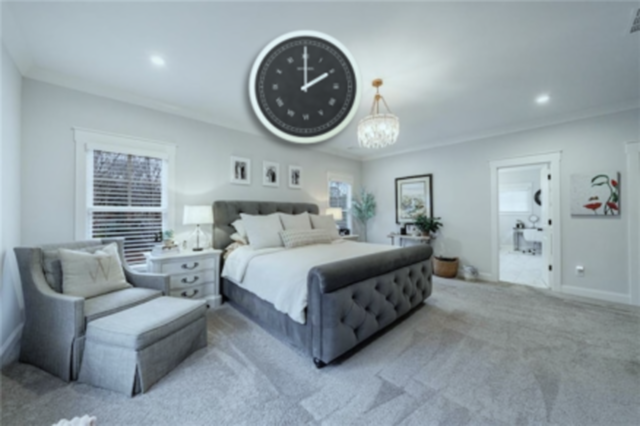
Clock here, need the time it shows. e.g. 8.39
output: 2.00
